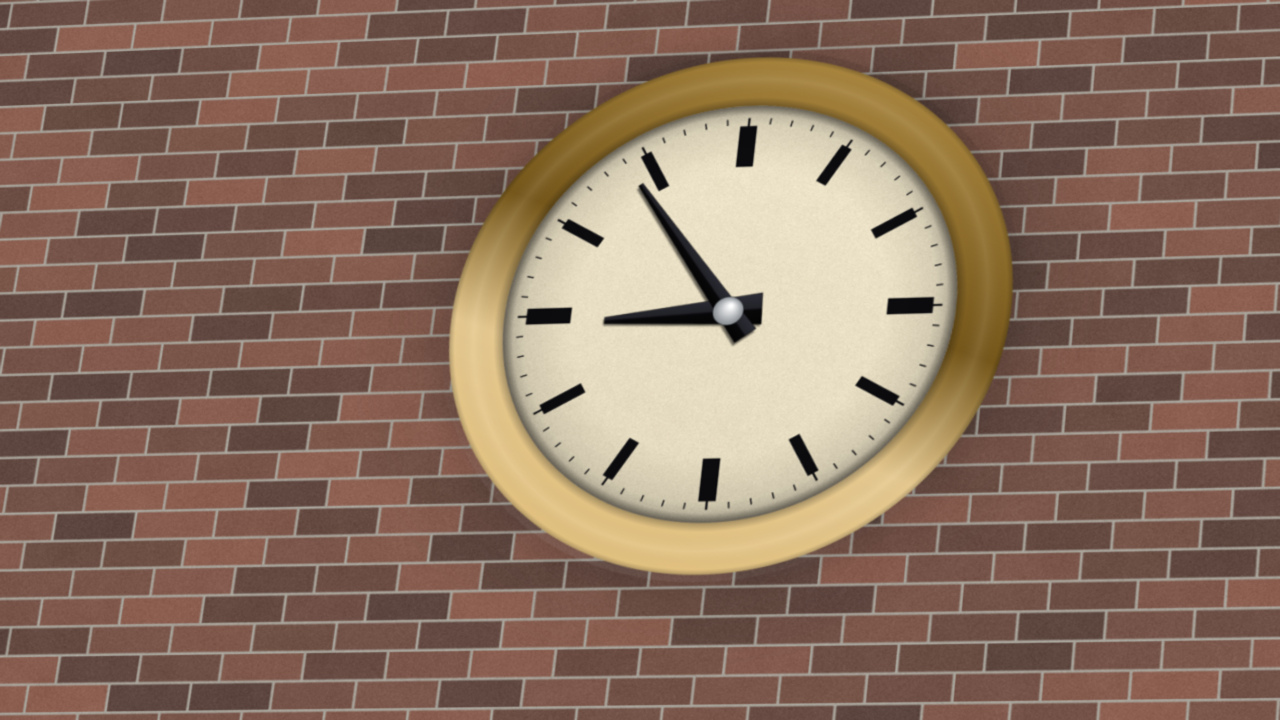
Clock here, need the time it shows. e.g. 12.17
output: 8.54
